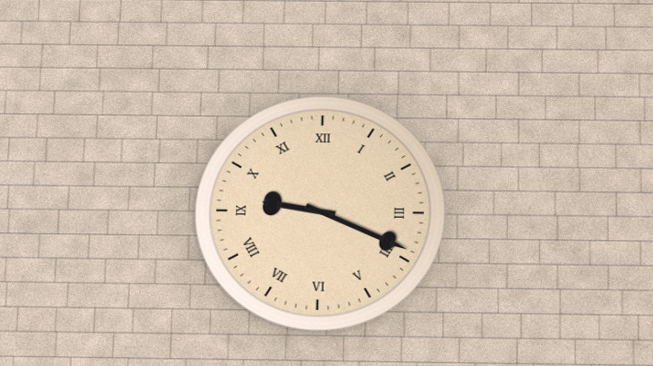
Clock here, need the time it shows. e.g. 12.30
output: 9.19
